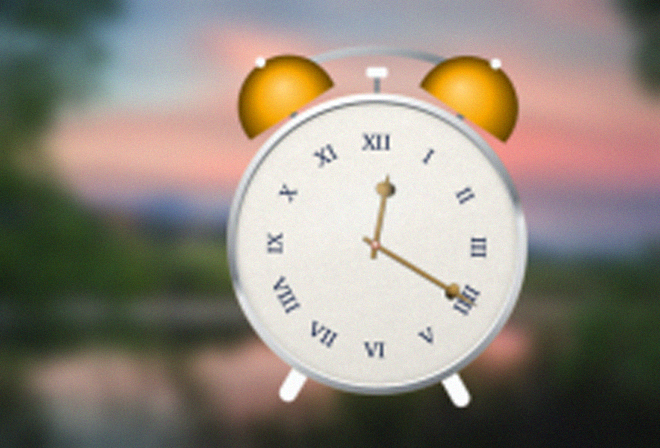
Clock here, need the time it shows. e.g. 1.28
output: 12.20
